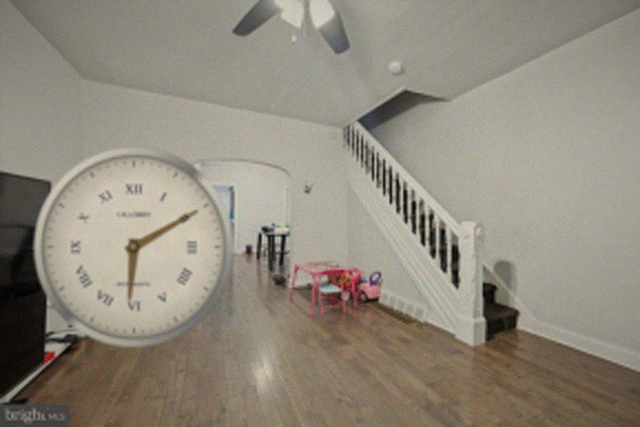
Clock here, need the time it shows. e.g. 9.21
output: 6.10
